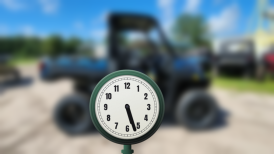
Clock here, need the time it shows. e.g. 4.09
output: 5.27
